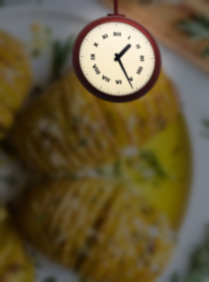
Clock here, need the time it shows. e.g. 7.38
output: 1.26
